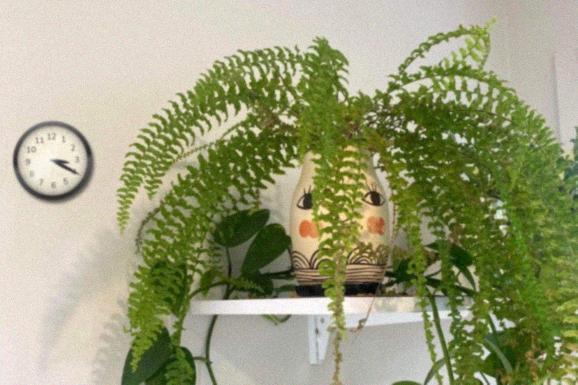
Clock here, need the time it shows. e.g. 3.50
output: 3.20
